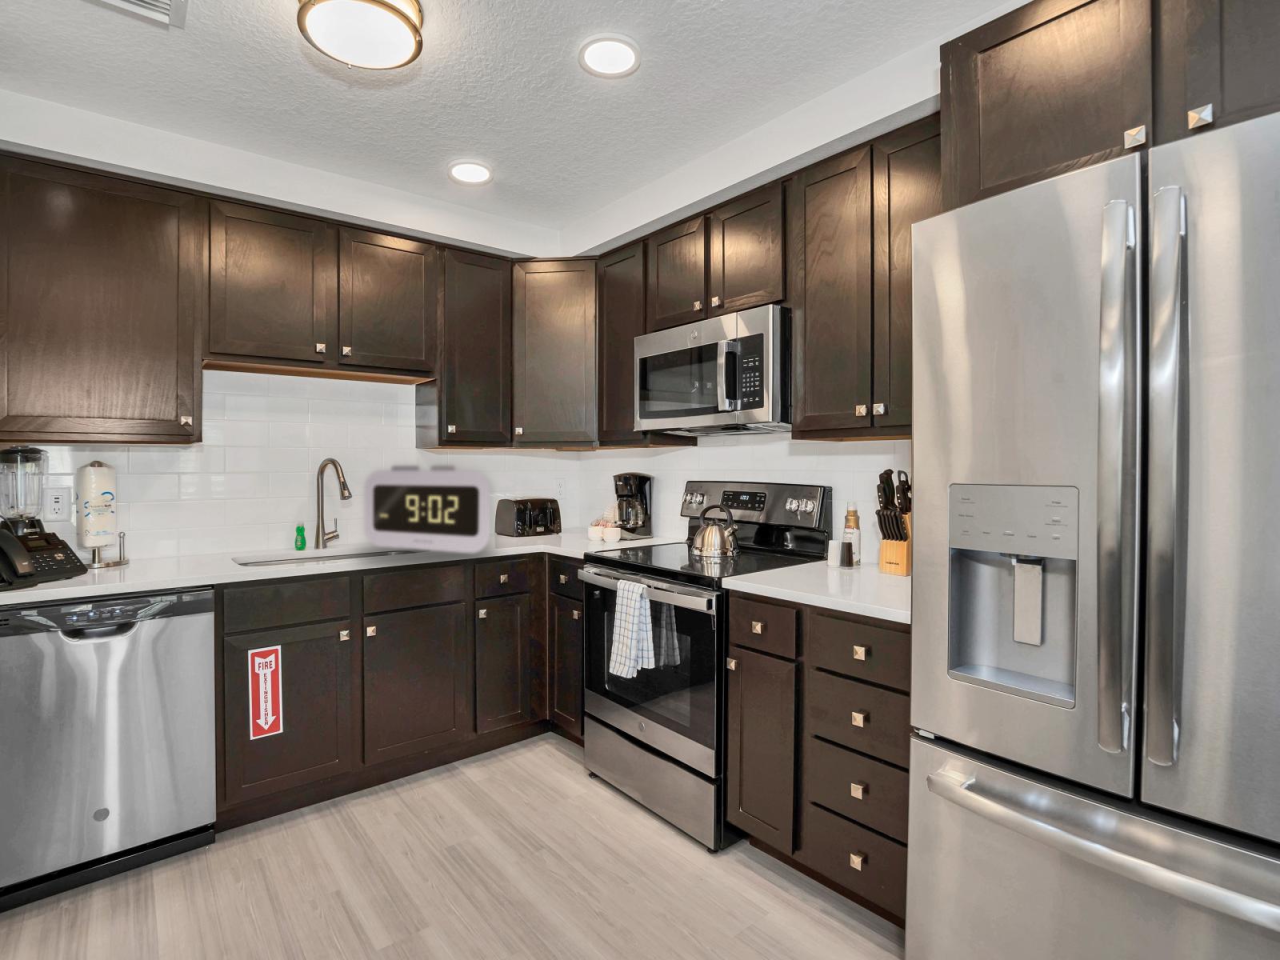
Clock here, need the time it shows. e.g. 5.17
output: 9.02
